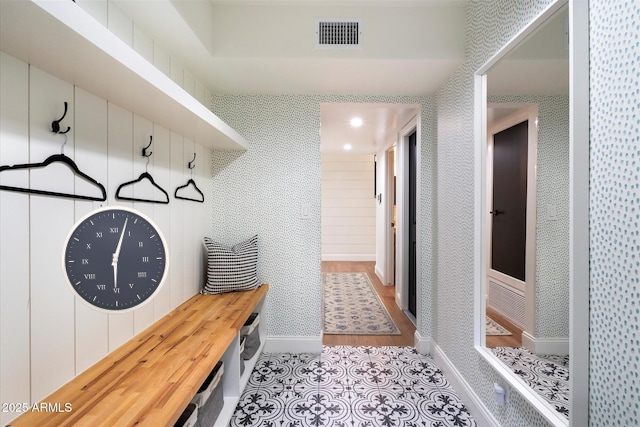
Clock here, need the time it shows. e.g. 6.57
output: 6.03
